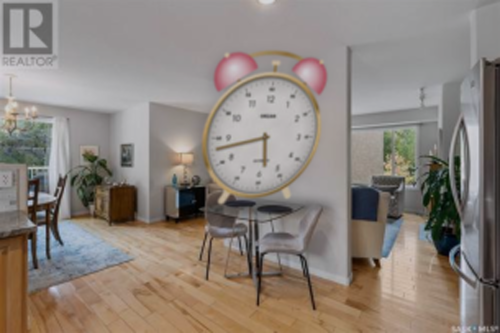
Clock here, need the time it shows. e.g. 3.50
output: 5.43
